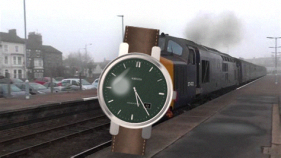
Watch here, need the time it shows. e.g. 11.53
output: 5.24
